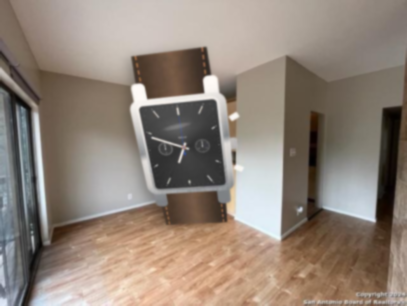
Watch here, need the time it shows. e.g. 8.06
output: 6.49
